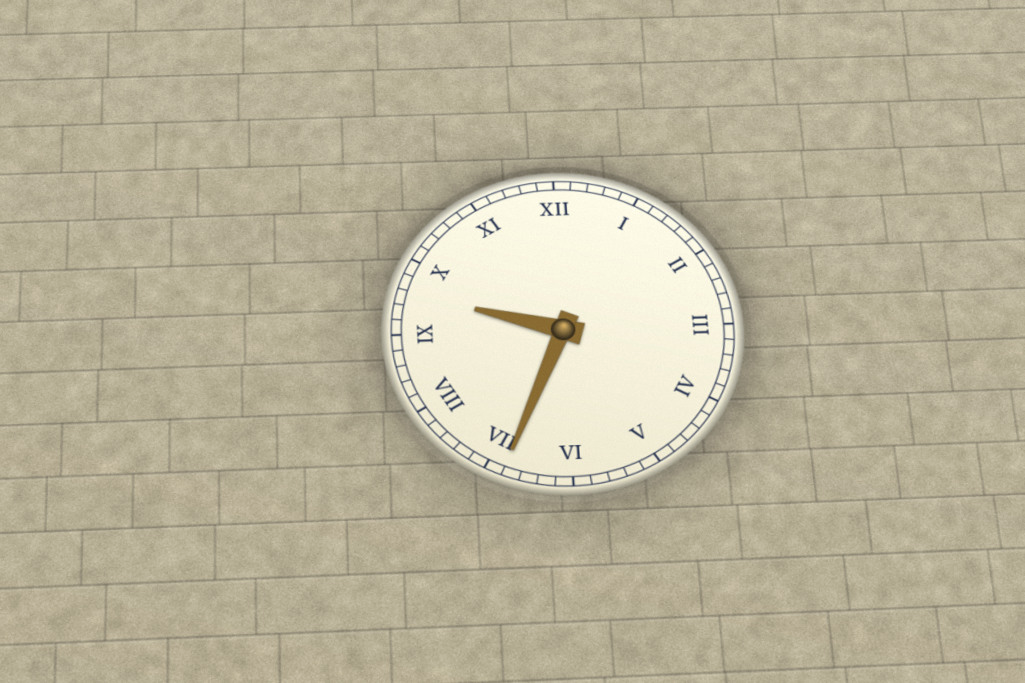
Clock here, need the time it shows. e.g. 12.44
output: 9.34
